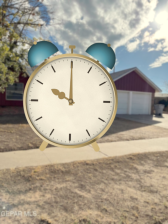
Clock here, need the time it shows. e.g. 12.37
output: 10.00
